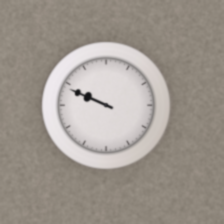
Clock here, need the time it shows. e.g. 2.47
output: 9.49
